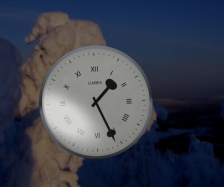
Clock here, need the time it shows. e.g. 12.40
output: 1.26
